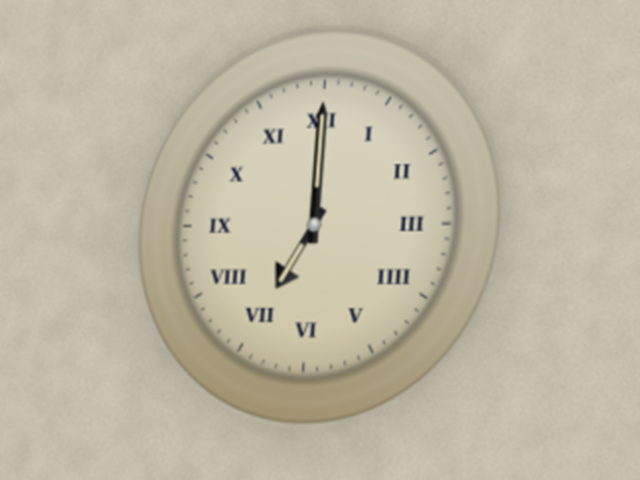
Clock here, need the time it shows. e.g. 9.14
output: 7.00
